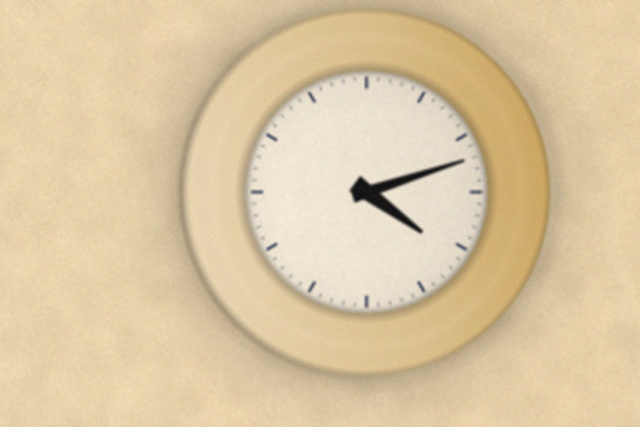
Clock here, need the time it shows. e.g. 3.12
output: 4.12
